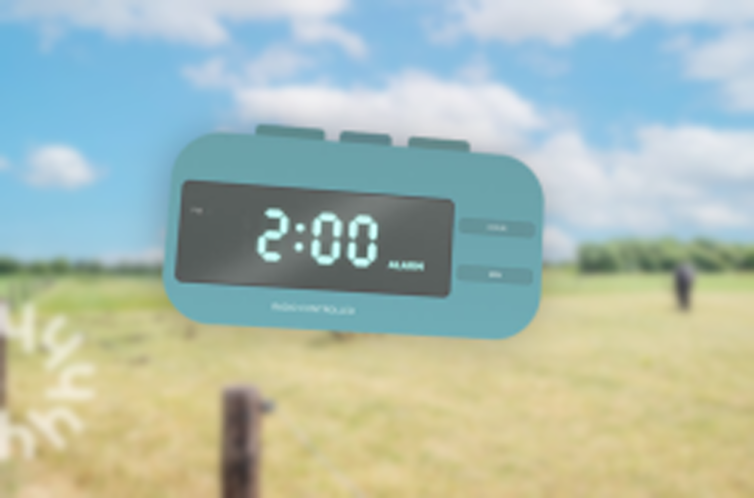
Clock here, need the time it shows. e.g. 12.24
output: 2.00
